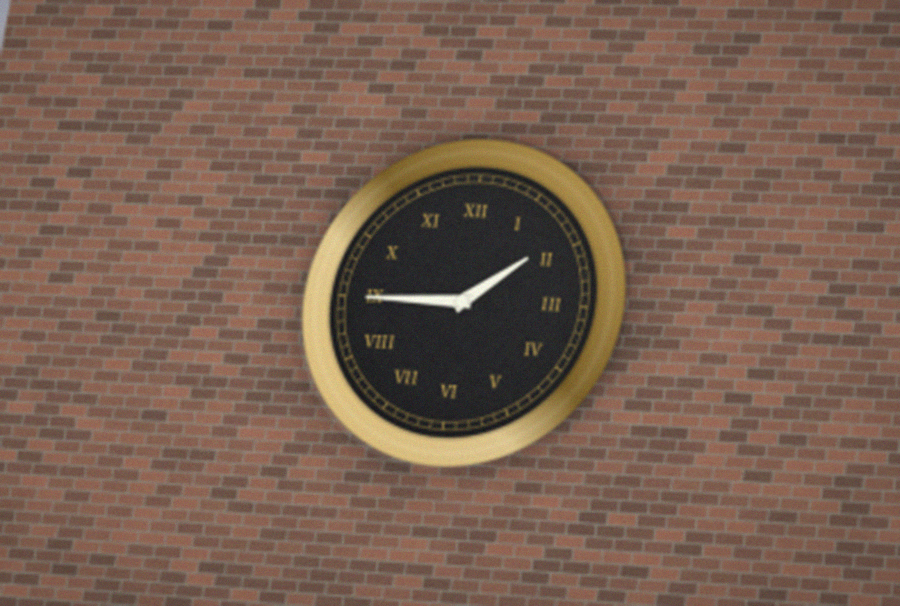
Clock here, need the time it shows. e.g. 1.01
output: 1.45
